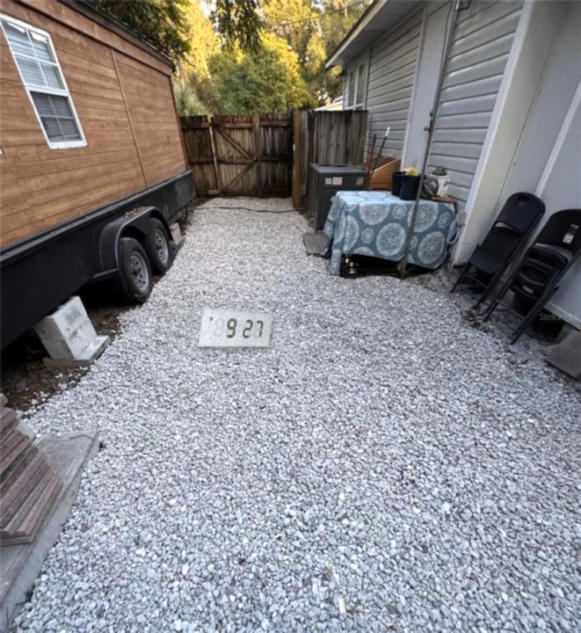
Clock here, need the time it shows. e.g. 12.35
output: 9.27
